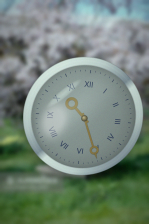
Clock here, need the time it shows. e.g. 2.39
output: 10.26
